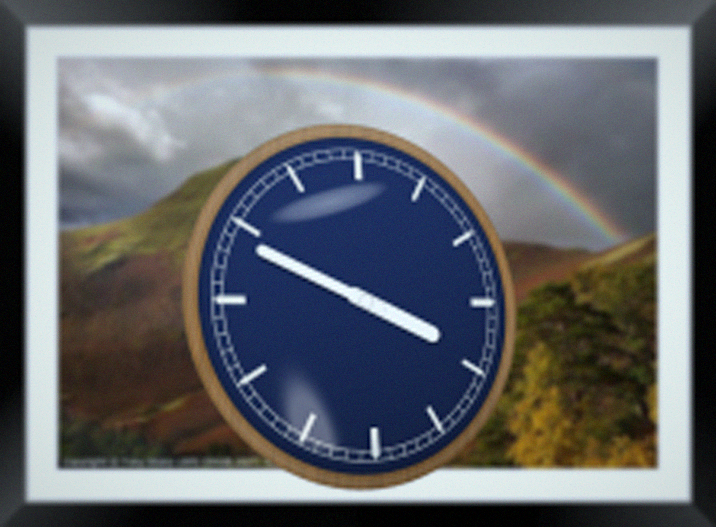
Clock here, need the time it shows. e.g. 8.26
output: 3.49
